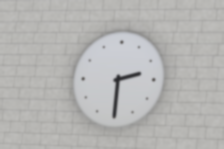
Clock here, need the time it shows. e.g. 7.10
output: 2.30
